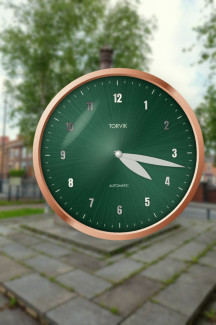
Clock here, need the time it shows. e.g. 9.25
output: 4.17
